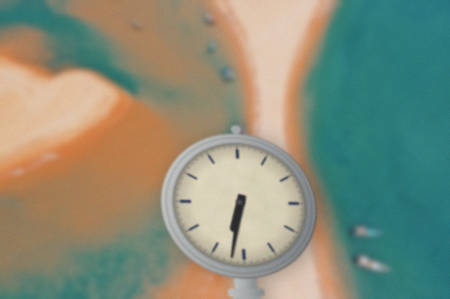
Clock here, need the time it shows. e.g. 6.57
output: 6.32
